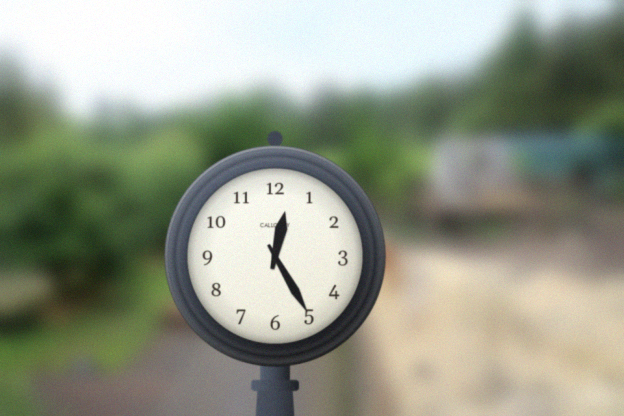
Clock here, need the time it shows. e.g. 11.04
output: 12.25
